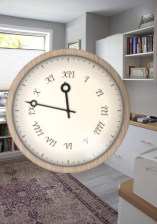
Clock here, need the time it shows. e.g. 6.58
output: 11.47
